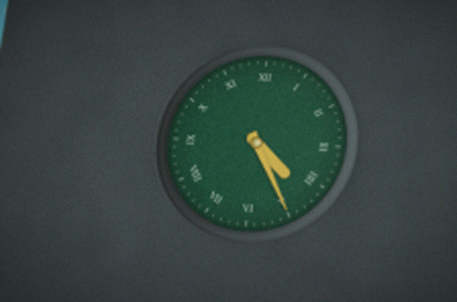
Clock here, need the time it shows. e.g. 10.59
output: 4.25
